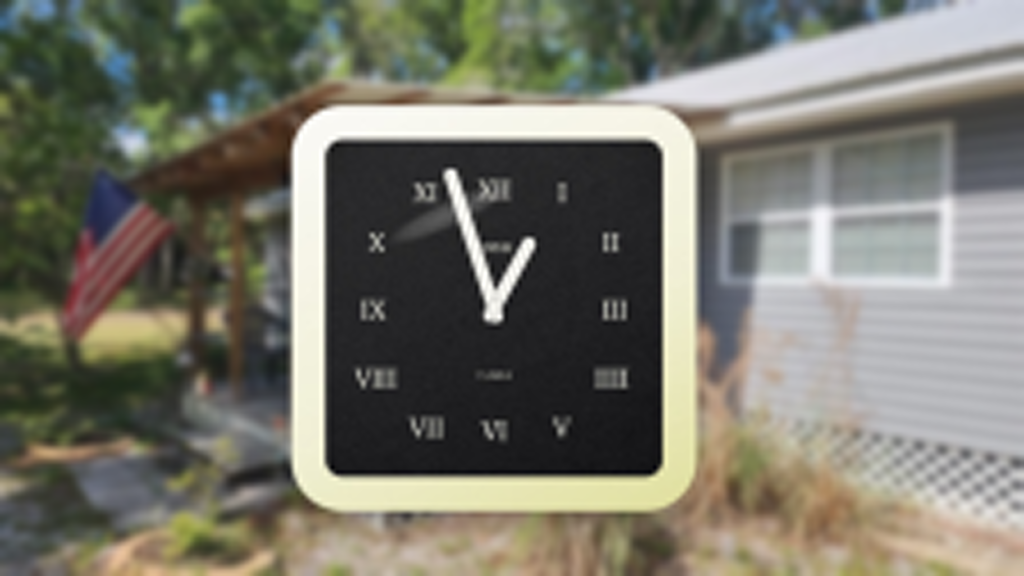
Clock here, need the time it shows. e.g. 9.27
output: 12.57
